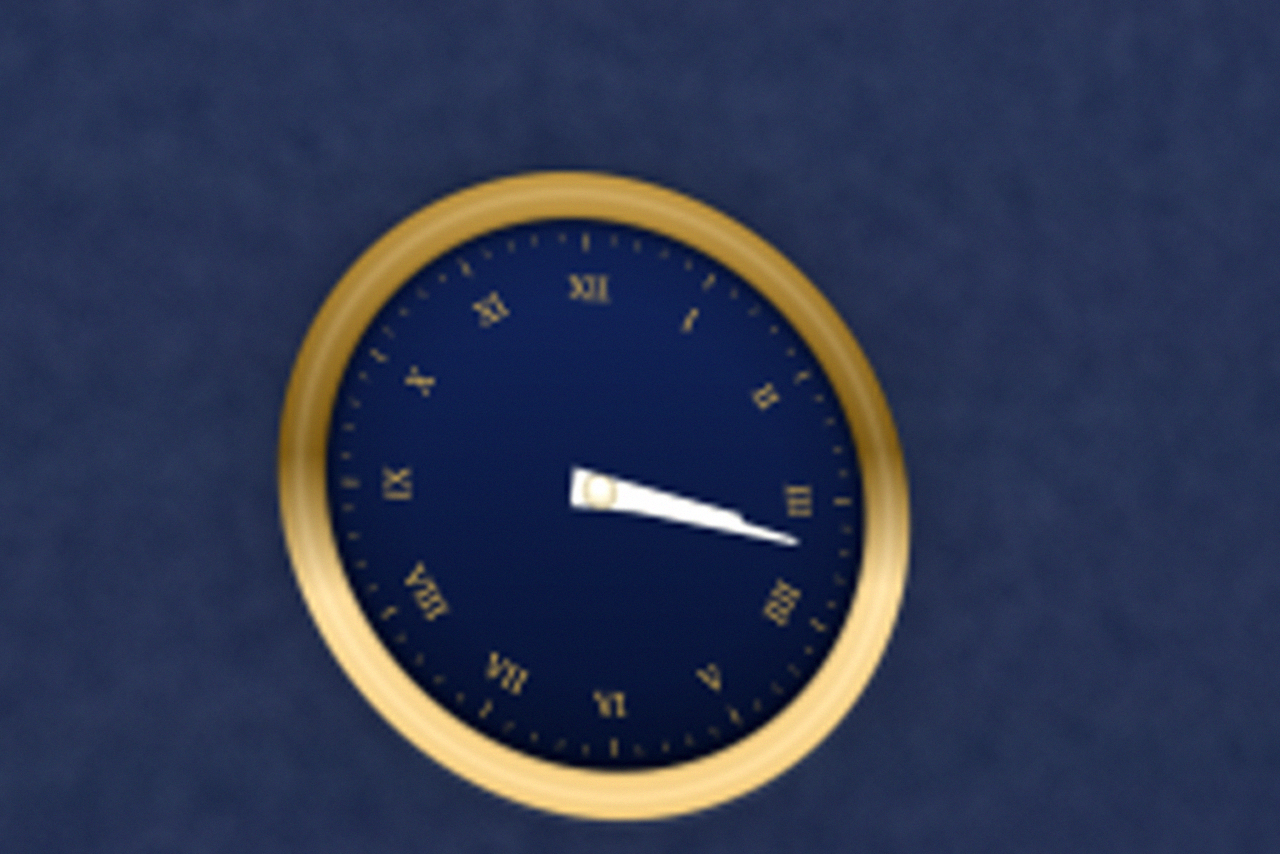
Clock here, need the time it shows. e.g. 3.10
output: 3.17
